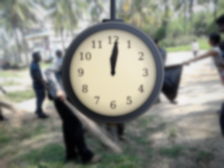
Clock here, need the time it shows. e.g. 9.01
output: 12.01
